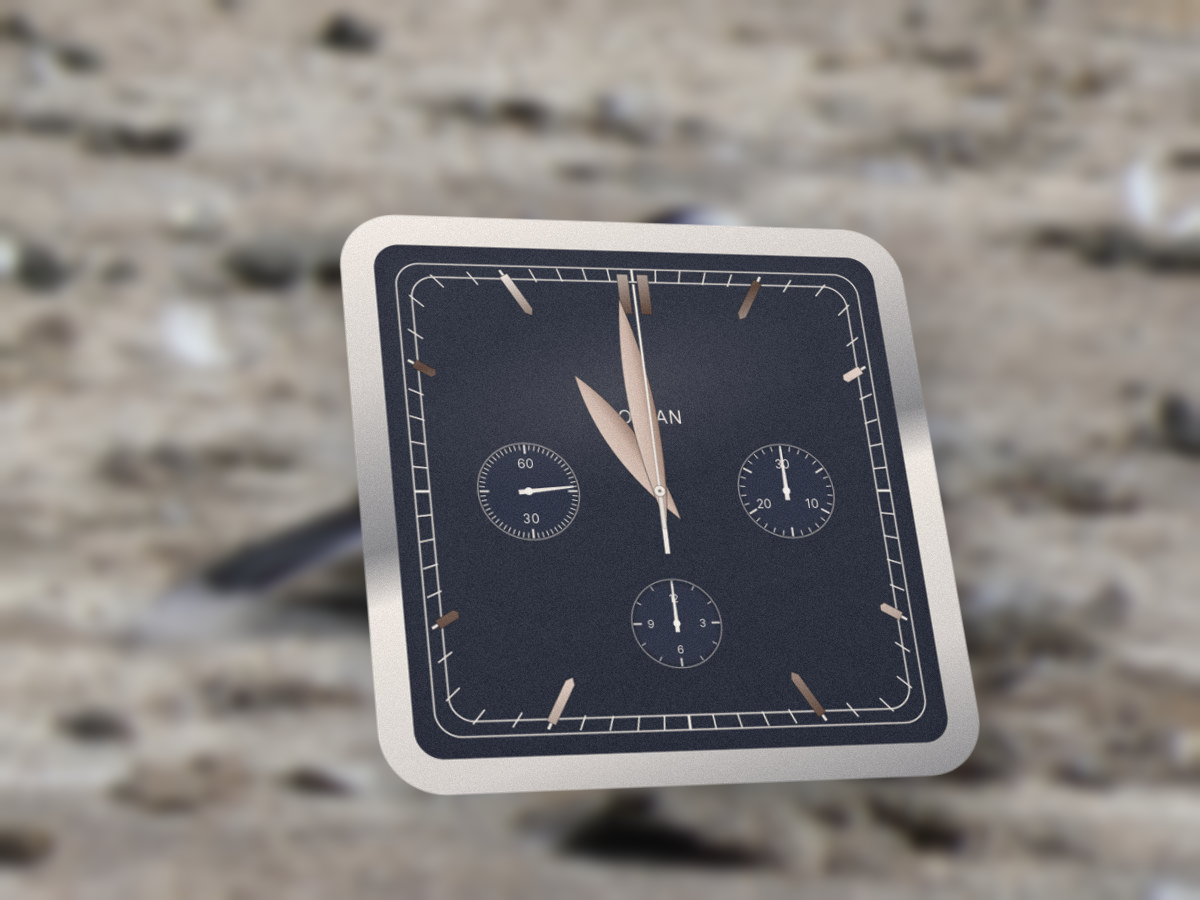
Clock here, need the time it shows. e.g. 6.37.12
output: 10.59.14
